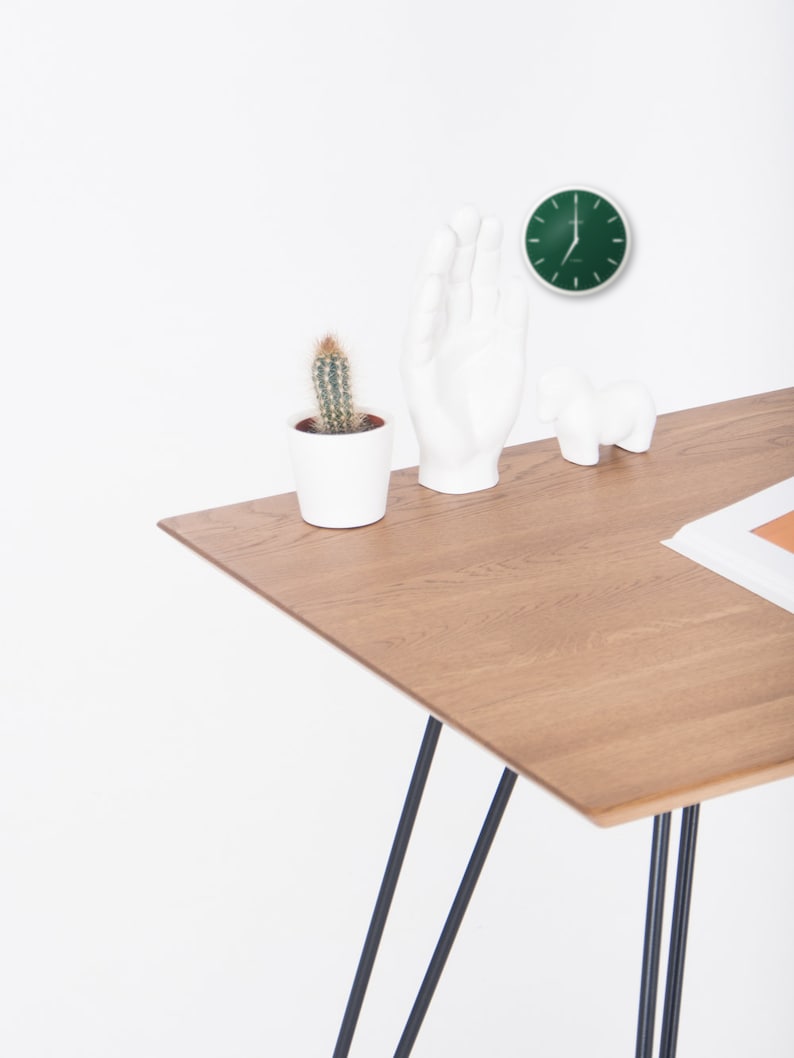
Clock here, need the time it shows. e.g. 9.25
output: 7.00
